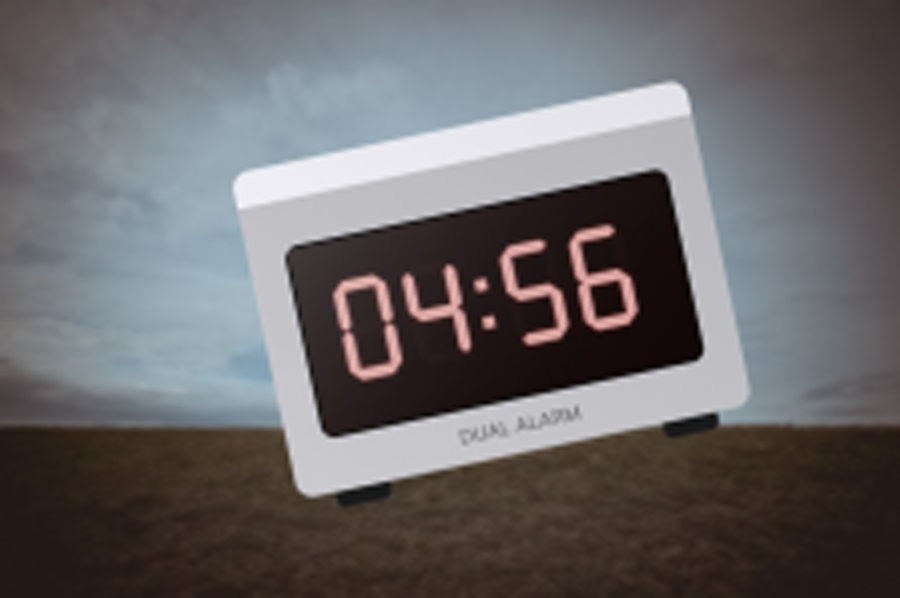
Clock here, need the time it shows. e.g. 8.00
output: 4.56
